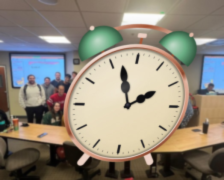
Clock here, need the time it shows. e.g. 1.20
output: 1.57
